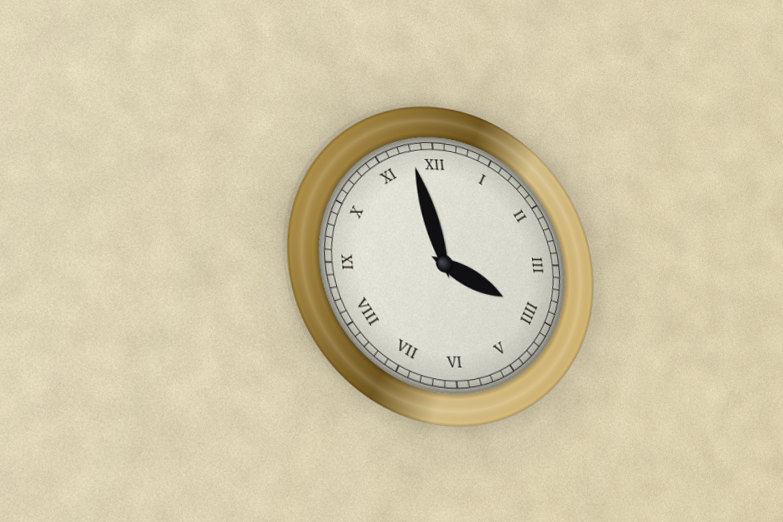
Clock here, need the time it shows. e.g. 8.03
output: 3.58
